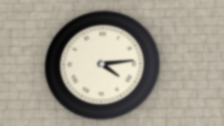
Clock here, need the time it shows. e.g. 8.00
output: 4.14
